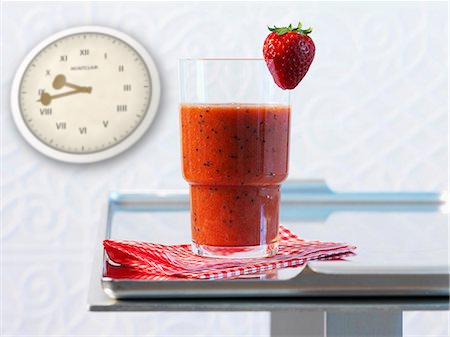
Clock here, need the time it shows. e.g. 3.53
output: 9.43
